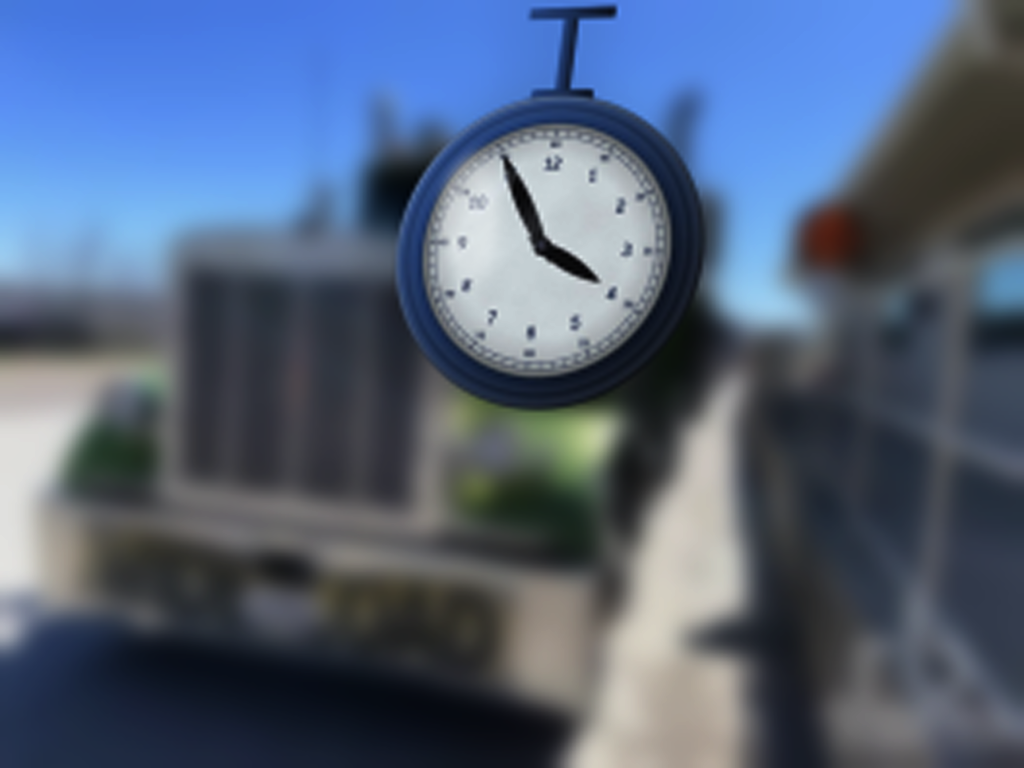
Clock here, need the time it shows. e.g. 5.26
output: 3.55
